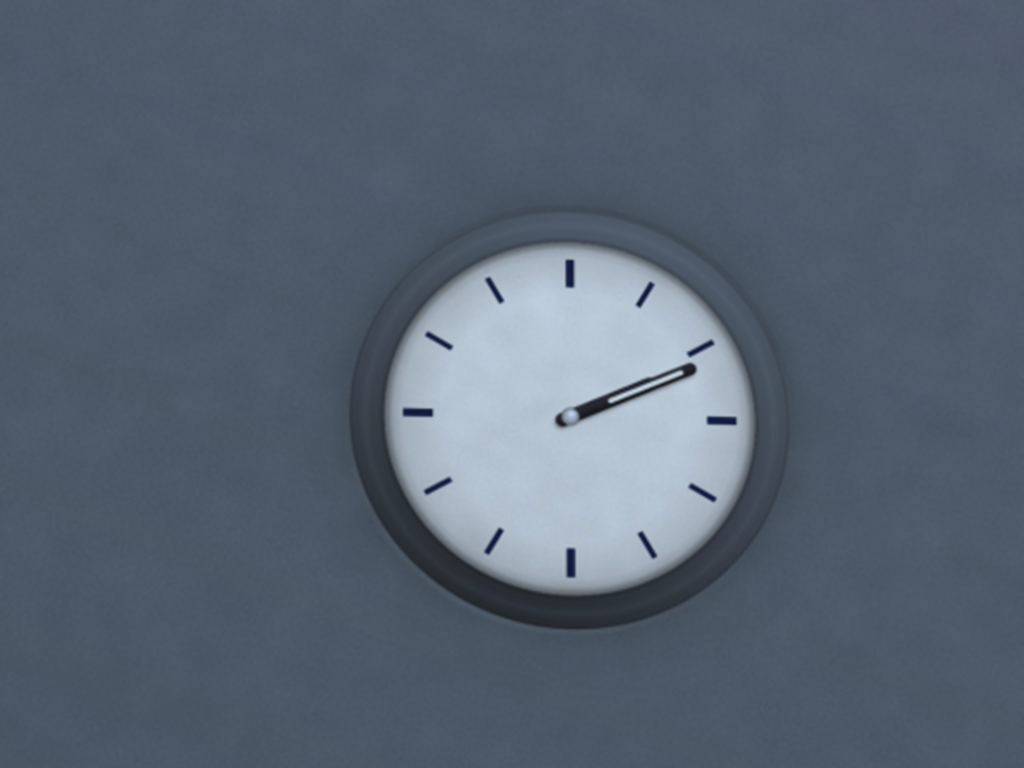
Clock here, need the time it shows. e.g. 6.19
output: 2.11
